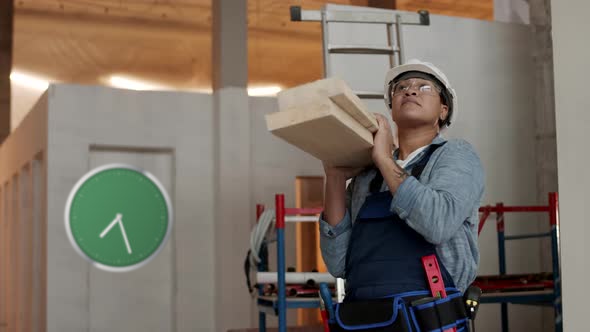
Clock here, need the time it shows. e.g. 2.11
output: 7.27
